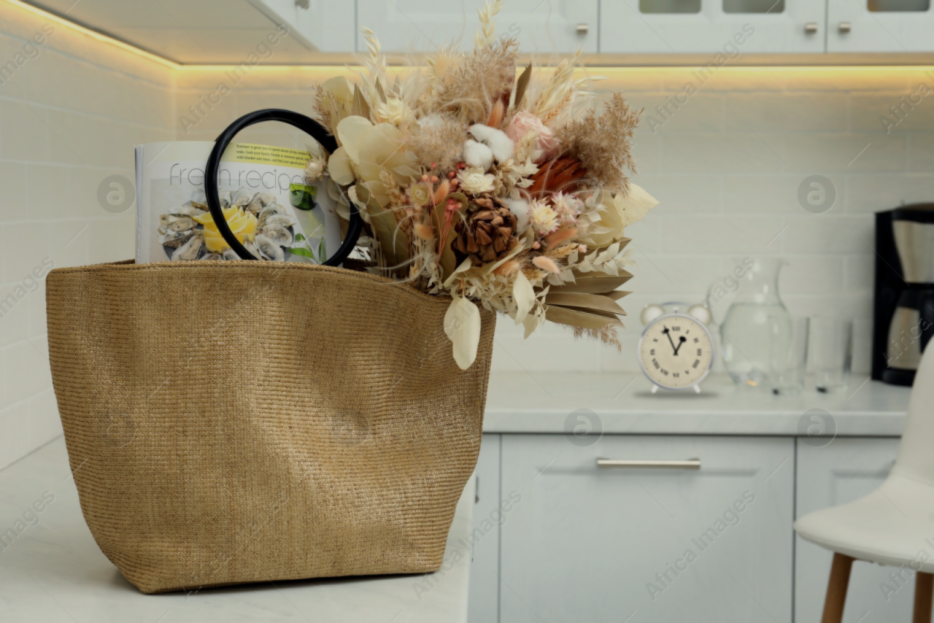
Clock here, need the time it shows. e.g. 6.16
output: 12.56
